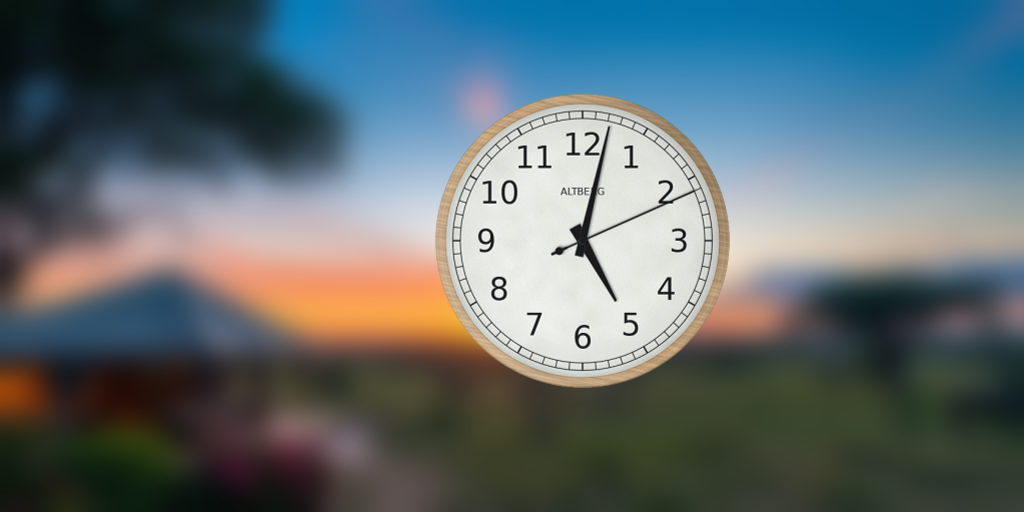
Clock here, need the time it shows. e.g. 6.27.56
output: 5.02.11
